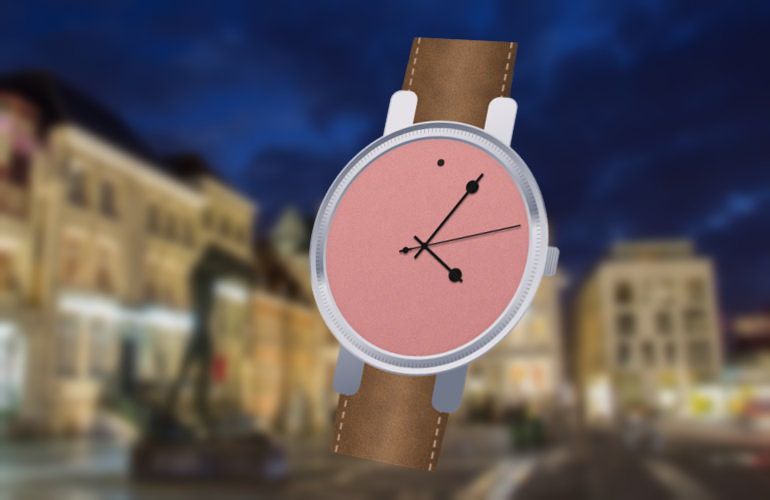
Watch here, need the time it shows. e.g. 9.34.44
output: 4.05.12
